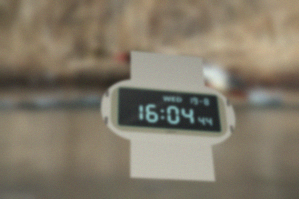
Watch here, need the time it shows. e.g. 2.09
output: 16.04
